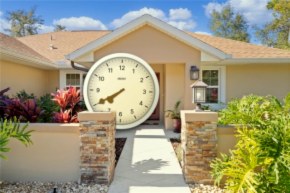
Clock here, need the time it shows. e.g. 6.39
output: 7.40
